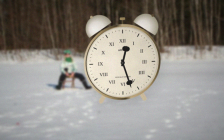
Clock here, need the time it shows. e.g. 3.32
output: 12.27
